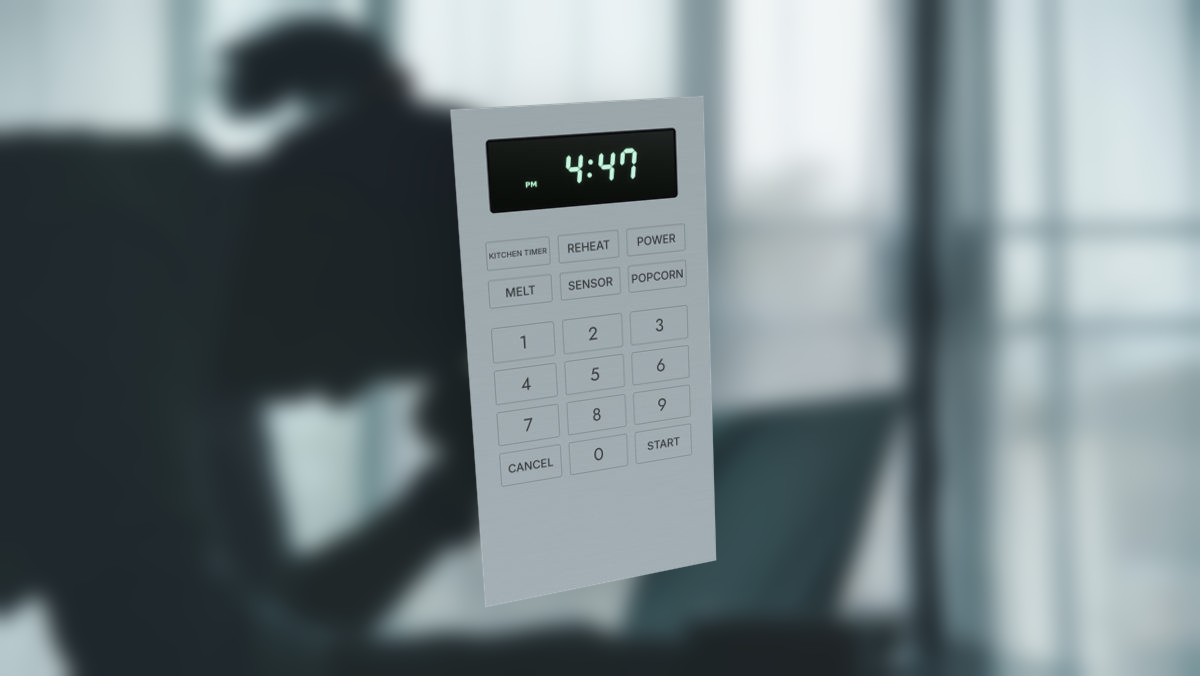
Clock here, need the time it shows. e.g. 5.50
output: 4.47
